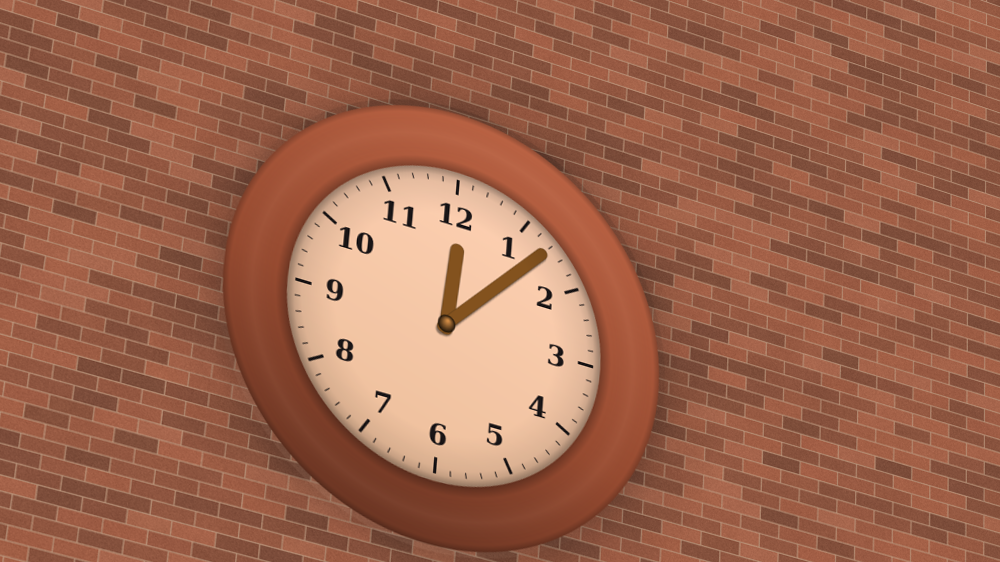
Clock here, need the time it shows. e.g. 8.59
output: 12.07
